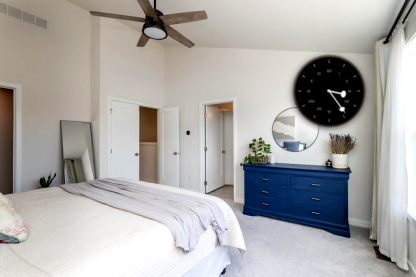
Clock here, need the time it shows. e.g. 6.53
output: 3.24
